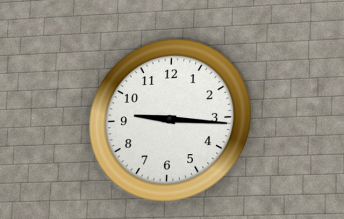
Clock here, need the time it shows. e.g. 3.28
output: 9.16
